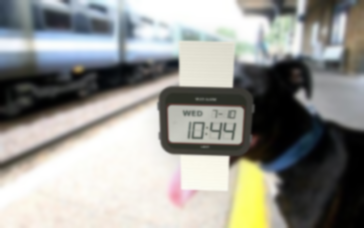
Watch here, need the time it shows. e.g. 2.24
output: 10.44
